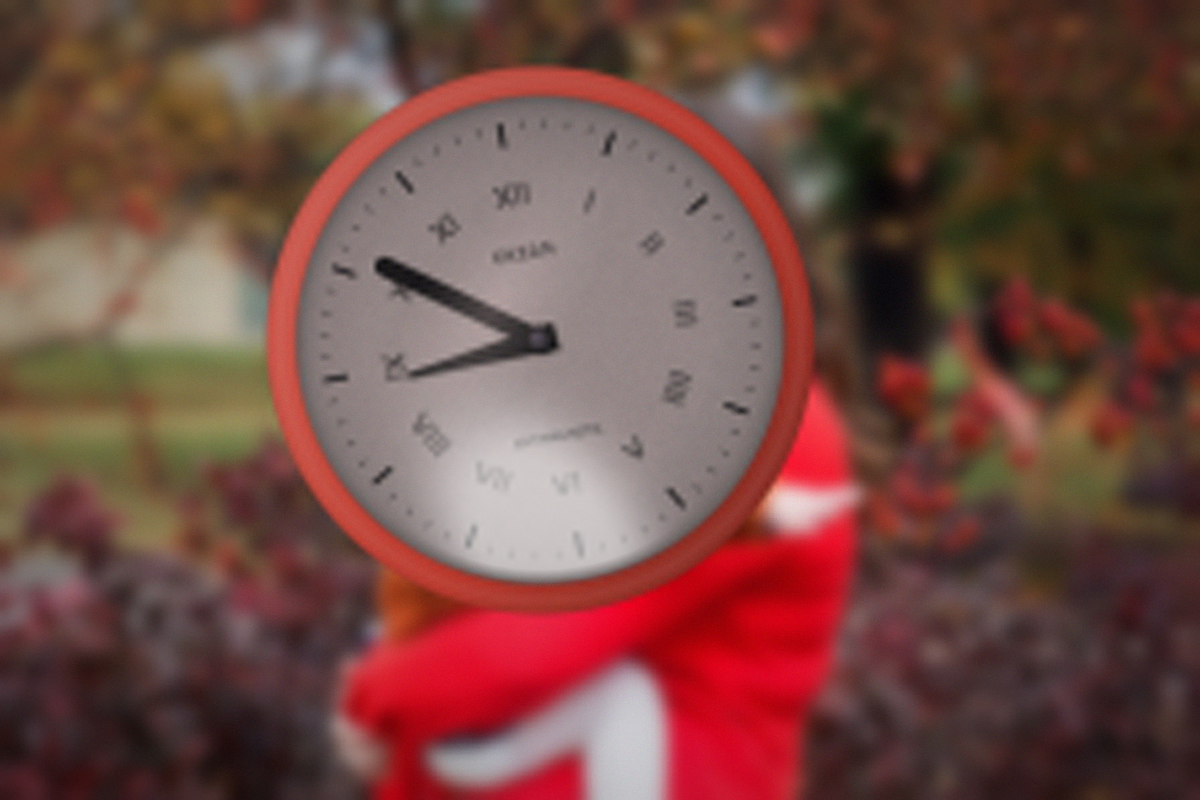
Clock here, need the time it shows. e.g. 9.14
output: 8.51
